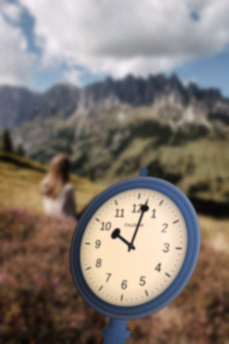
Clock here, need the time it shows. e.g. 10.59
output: 10.02
